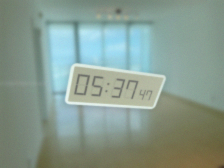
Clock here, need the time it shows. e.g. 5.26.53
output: 5.37.47
